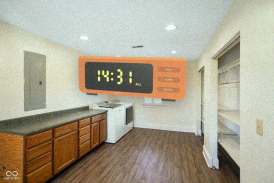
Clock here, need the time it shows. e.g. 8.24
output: 14.31
